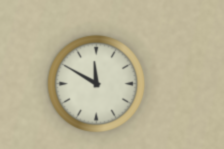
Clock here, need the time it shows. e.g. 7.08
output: 11.50
